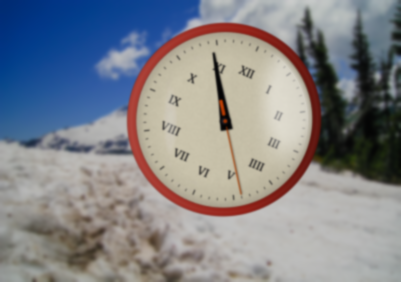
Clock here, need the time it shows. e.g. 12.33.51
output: 10.54.24
